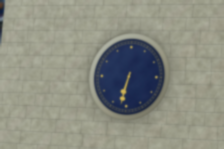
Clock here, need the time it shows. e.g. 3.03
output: 6.32
